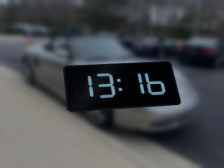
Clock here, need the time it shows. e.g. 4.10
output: 13.16
